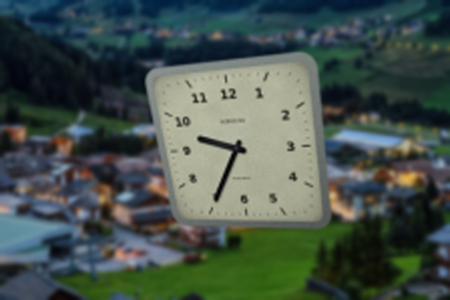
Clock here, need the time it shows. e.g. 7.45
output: 9.35
